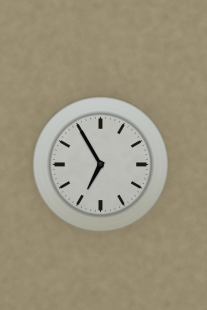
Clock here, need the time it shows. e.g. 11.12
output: 6.55
